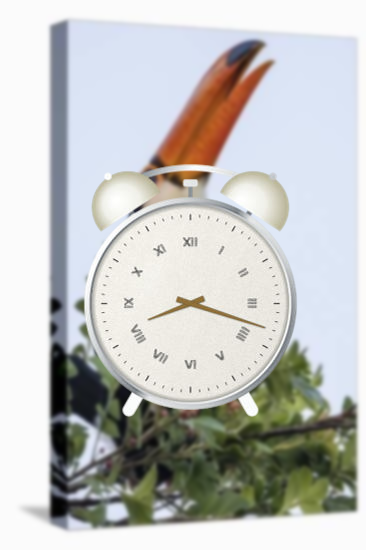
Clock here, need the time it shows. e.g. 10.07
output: 8.18
